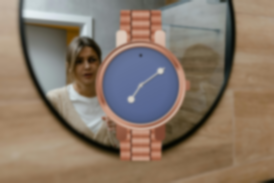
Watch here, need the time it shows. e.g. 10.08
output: 7.09
